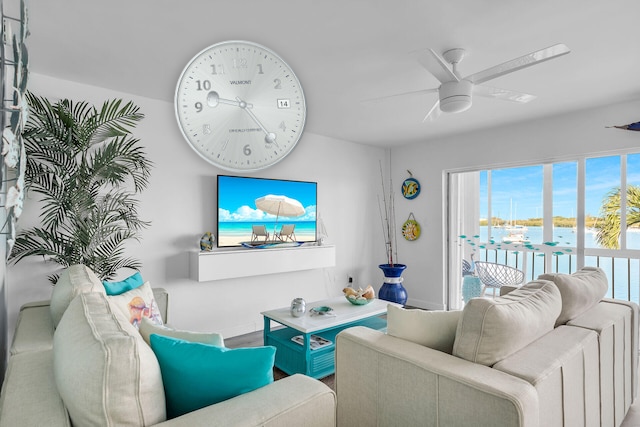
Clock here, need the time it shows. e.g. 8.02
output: 9.24
